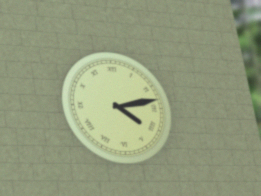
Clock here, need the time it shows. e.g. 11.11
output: 4.13
